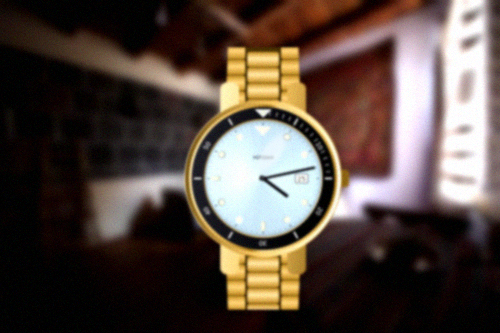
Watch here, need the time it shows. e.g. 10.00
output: 4.13
